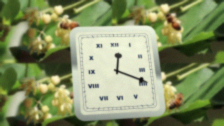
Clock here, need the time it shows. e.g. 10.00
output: 12.19
